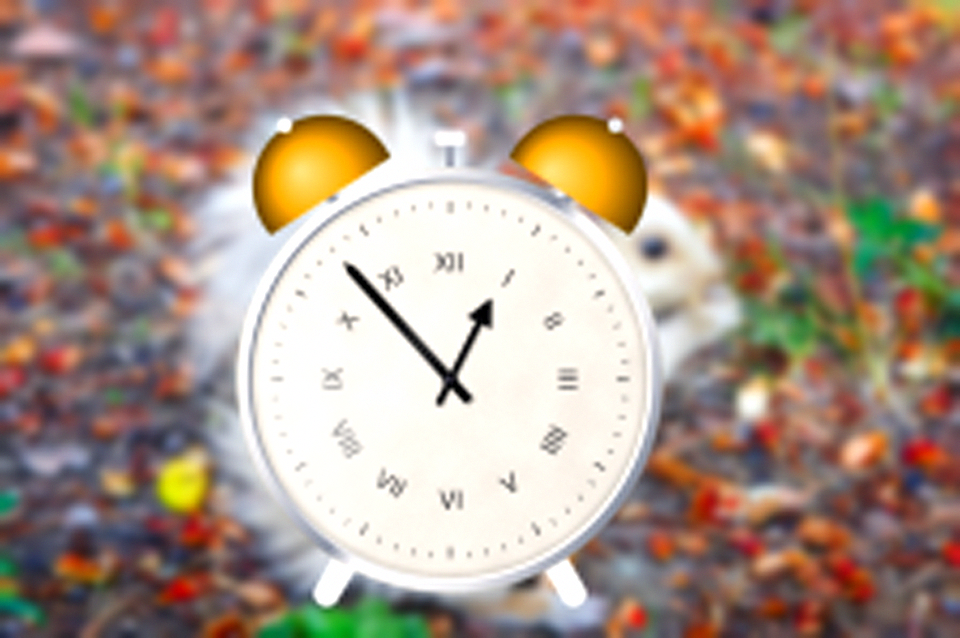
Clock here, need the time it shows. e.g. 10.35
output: 12.53
